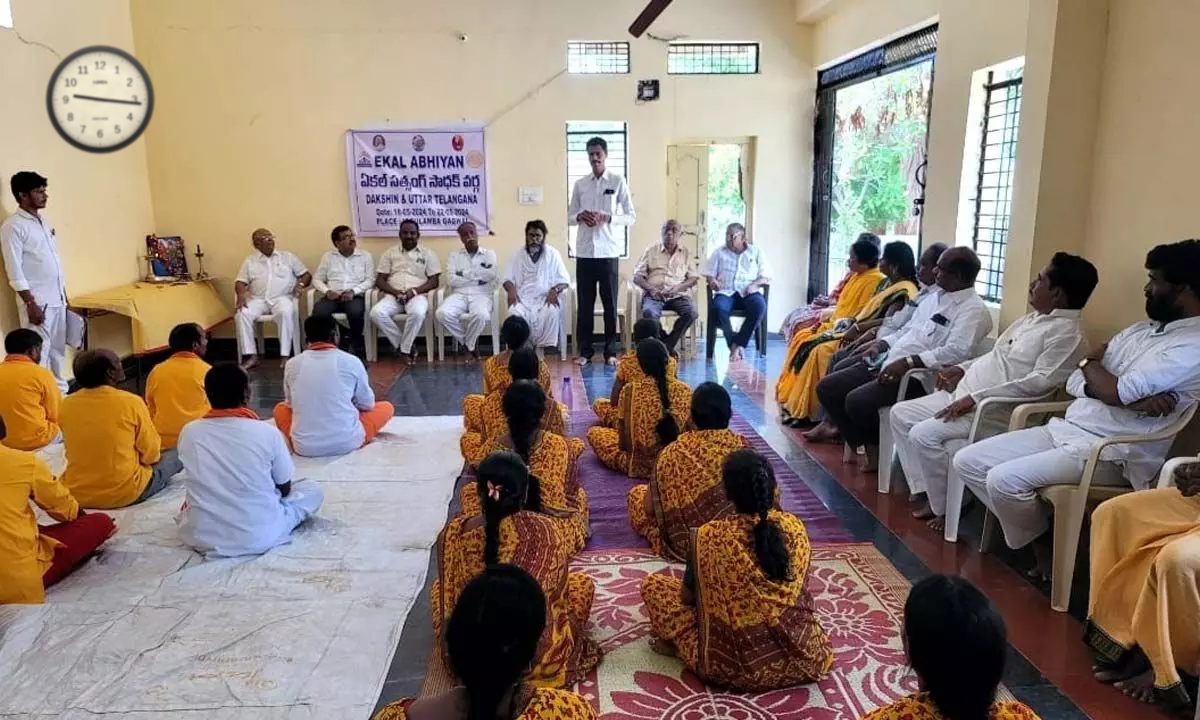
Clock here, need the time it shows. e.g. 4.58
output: 9.16
